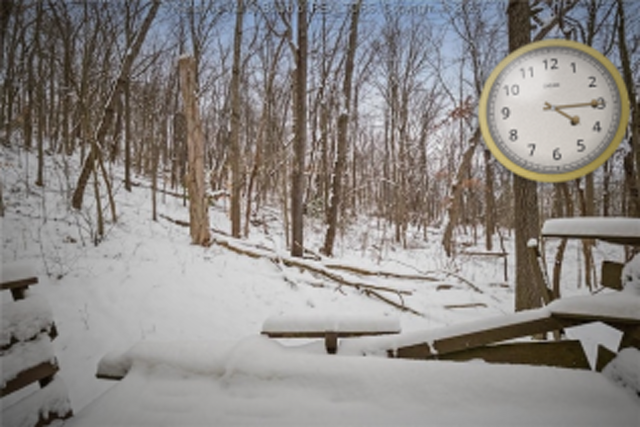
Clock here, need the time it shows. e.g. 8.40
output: 4.15
